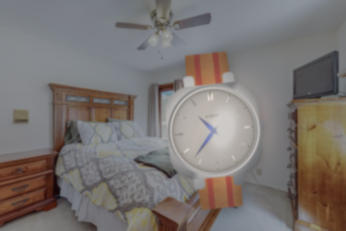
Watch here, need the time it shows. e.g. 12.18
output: 10.37
